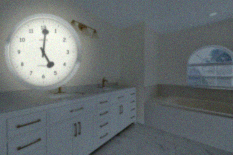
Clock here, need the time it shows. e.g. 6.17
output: 5.01
